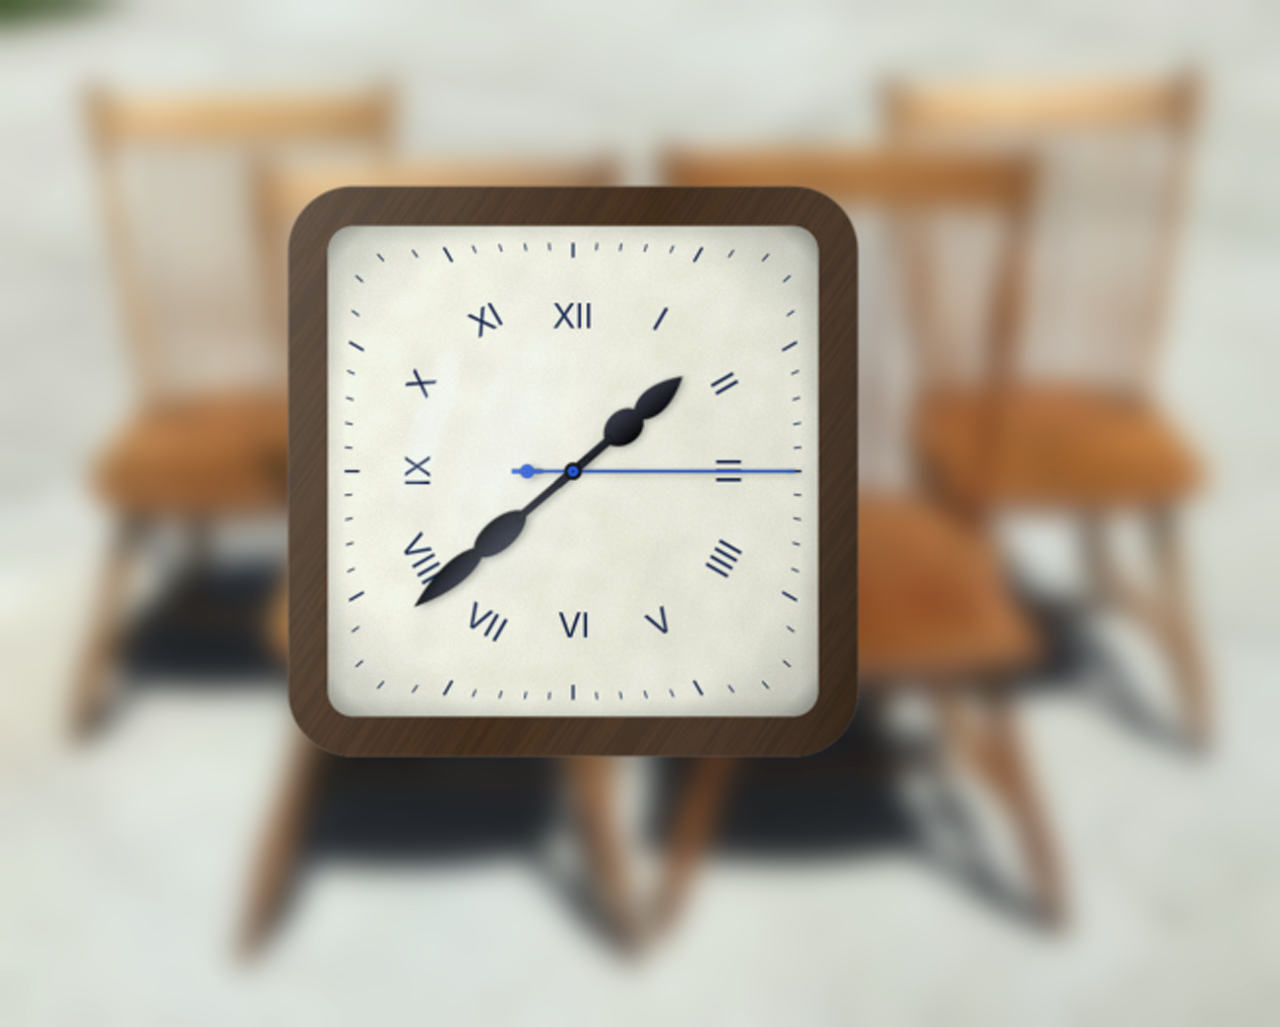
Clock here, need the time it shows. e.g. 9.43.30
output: 1.38.15
